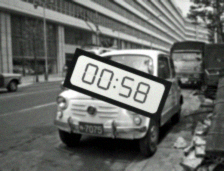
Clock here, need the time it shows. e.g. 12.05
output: 0.58
